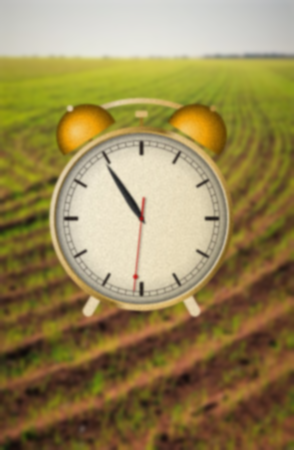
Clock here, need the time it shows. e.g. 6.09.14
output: 10.54.31
